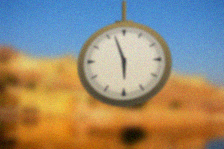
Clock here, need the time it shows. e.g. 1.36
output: 5.57
